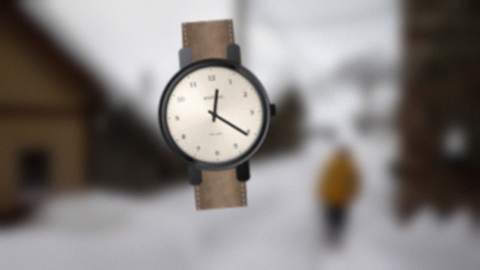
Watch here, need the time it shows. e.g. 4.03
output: 12.21
